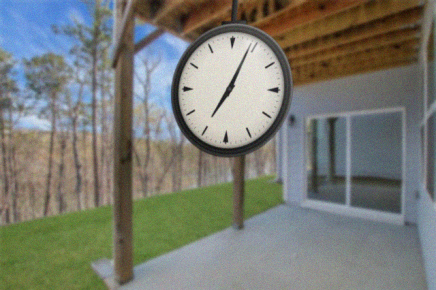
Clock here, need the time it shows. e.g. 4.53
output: 7.04
